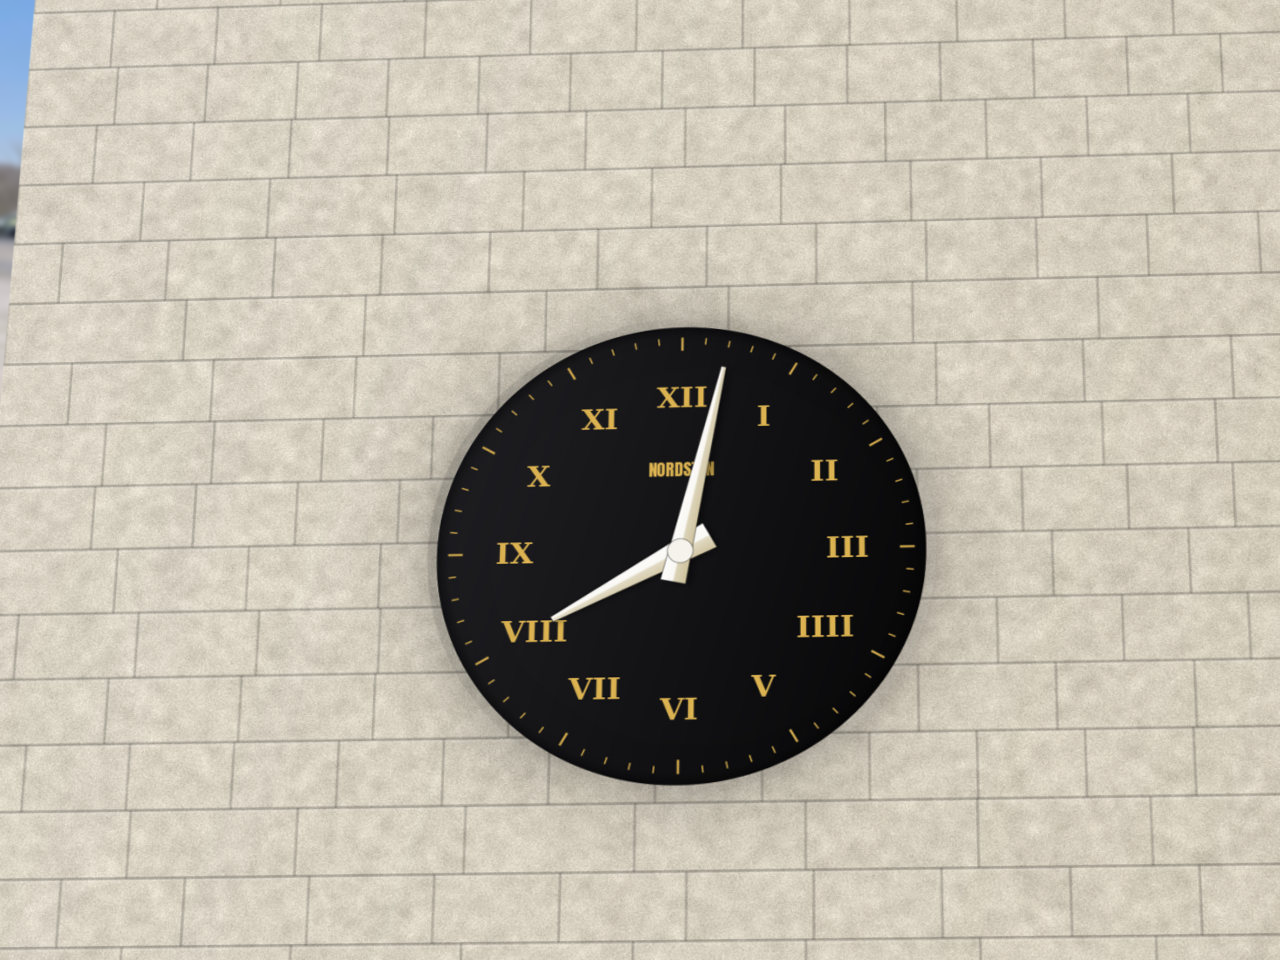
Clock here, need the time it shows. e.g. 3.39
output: 8.02
